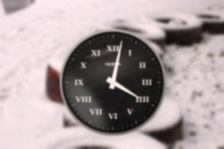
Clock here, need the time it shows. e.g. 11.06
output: 4.02
